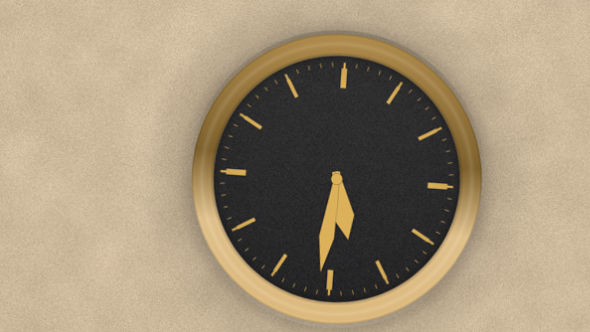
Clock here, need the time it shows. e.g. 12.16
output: 5.31
